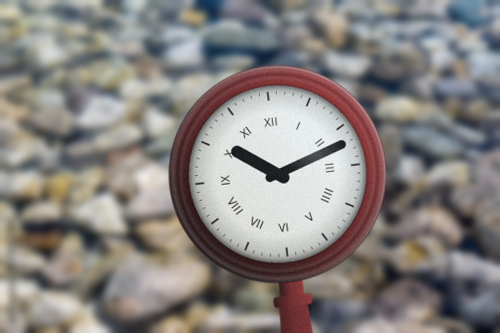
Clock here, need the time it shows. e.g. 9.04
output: 10.12
